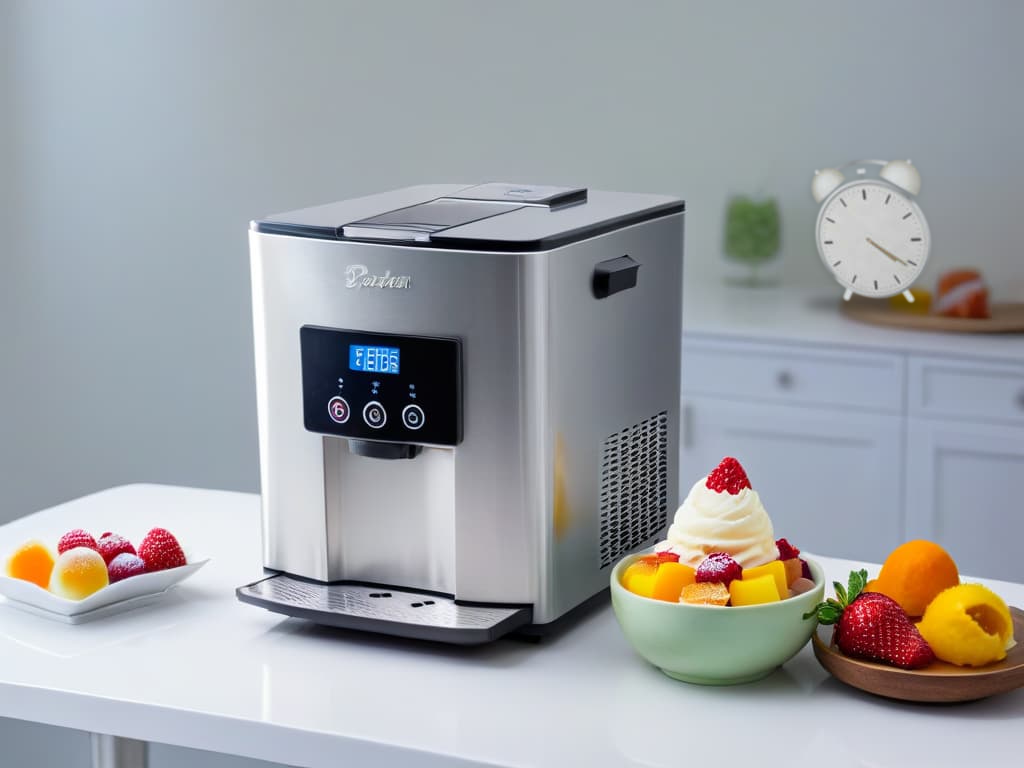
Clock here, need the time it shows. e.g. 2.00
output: 4.21
